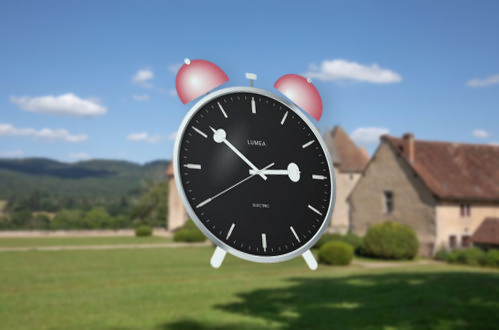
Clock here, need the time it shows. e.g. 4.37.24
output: 2.51.40
